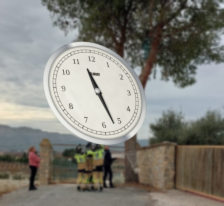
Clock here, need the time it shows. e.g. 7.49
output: 11.27
